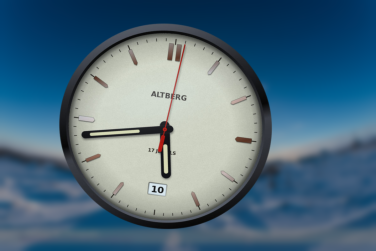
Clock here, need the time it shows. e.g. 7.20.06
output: 5.43.01
